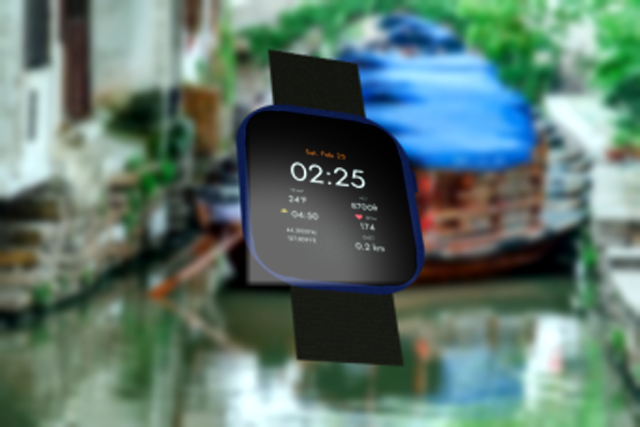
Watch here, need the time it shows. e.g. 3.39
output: 2.25
